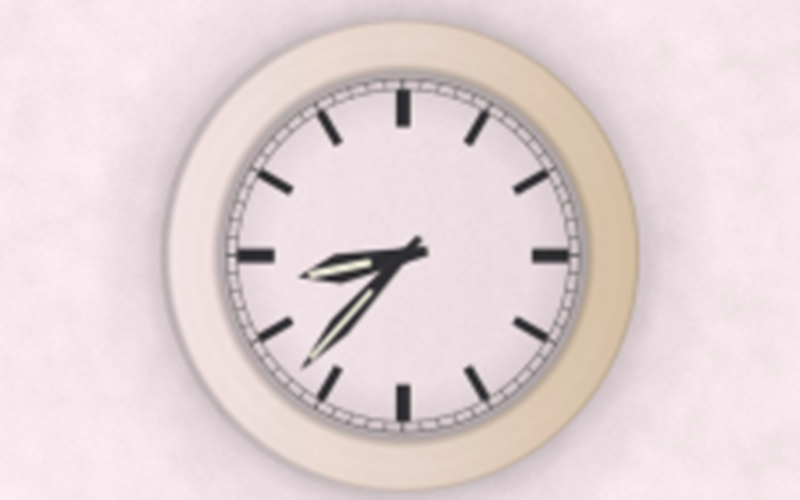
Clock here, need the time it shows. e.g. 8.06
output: 8.37
